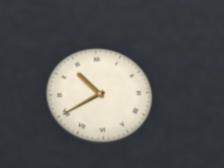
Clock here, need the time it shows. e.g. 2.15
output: 10.40
